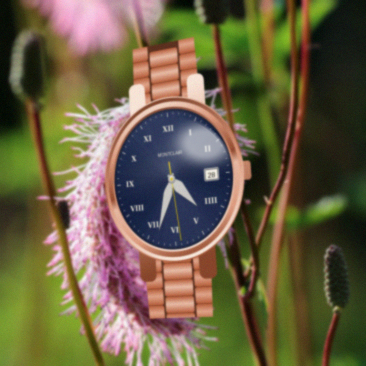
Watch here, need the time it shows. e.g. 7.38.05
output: 4.33.29
